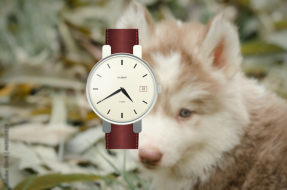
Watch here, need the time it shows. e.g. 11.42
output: 4.40
